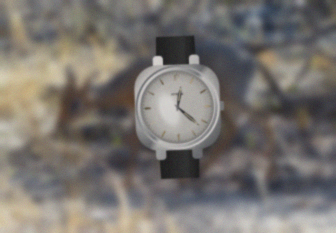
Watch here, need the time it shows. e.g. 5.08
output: 12.22
